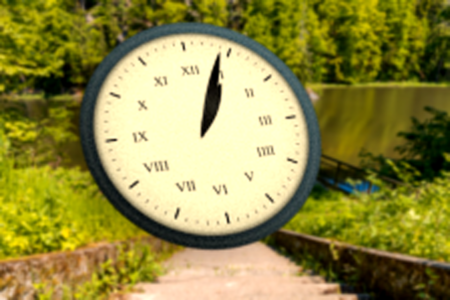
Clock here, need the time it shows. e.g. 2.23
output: 1.04
